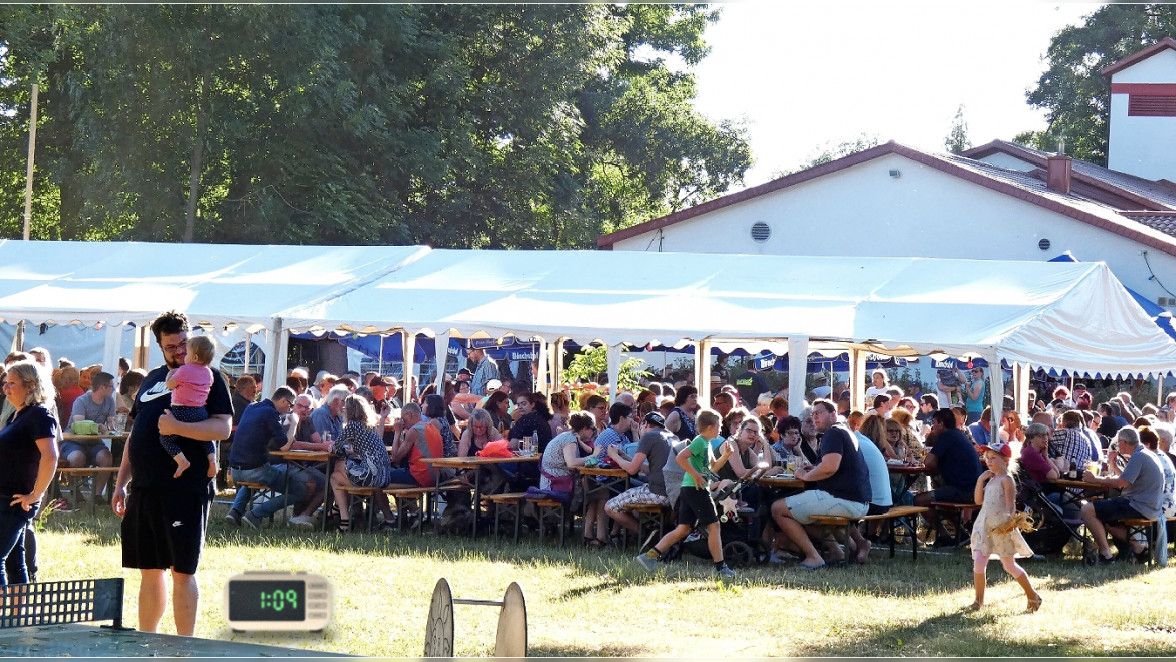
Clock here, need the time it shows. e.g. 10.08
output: 1.09
